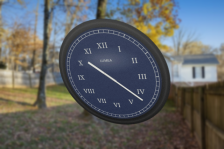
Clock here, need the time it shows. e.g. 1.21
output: 10.22
